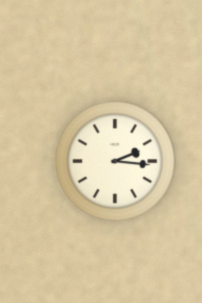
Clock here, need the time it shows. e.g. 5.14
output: 2.16
